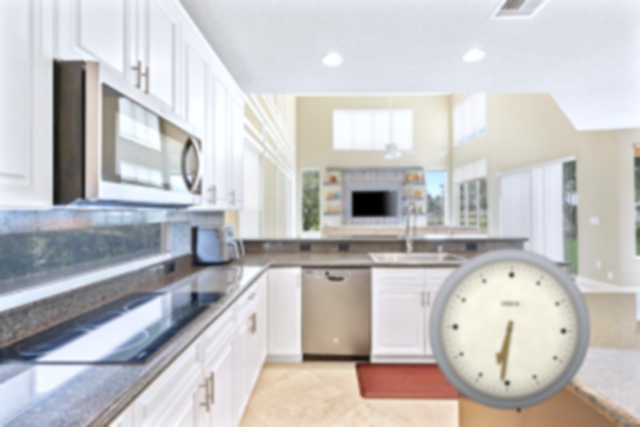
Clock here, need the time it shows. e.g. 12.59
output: 6.31
